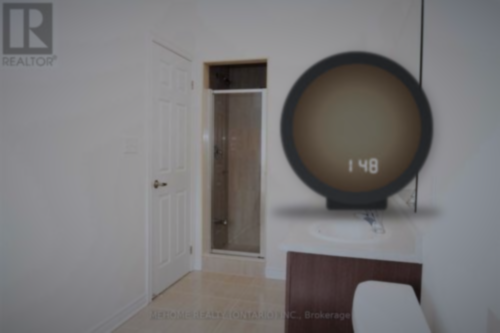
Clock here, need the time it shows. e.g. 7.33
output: 1.48
